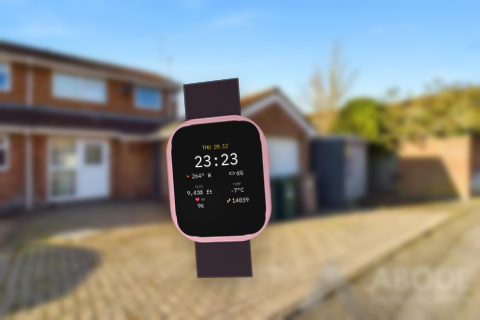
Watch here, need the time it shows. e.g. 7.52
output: 23.23
